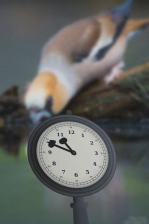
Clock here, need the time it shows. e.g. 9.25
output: 10.49
